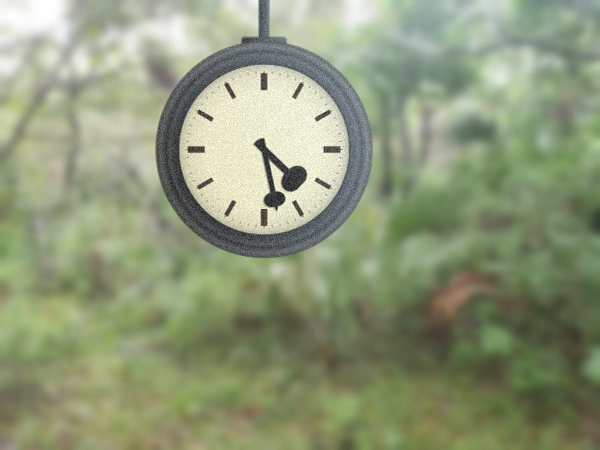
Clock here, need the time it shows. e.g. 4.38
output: 4.28
